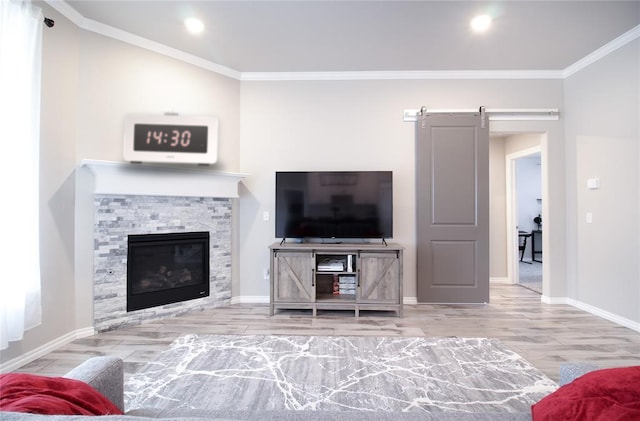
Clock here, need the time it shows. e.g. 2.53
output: 14.30
